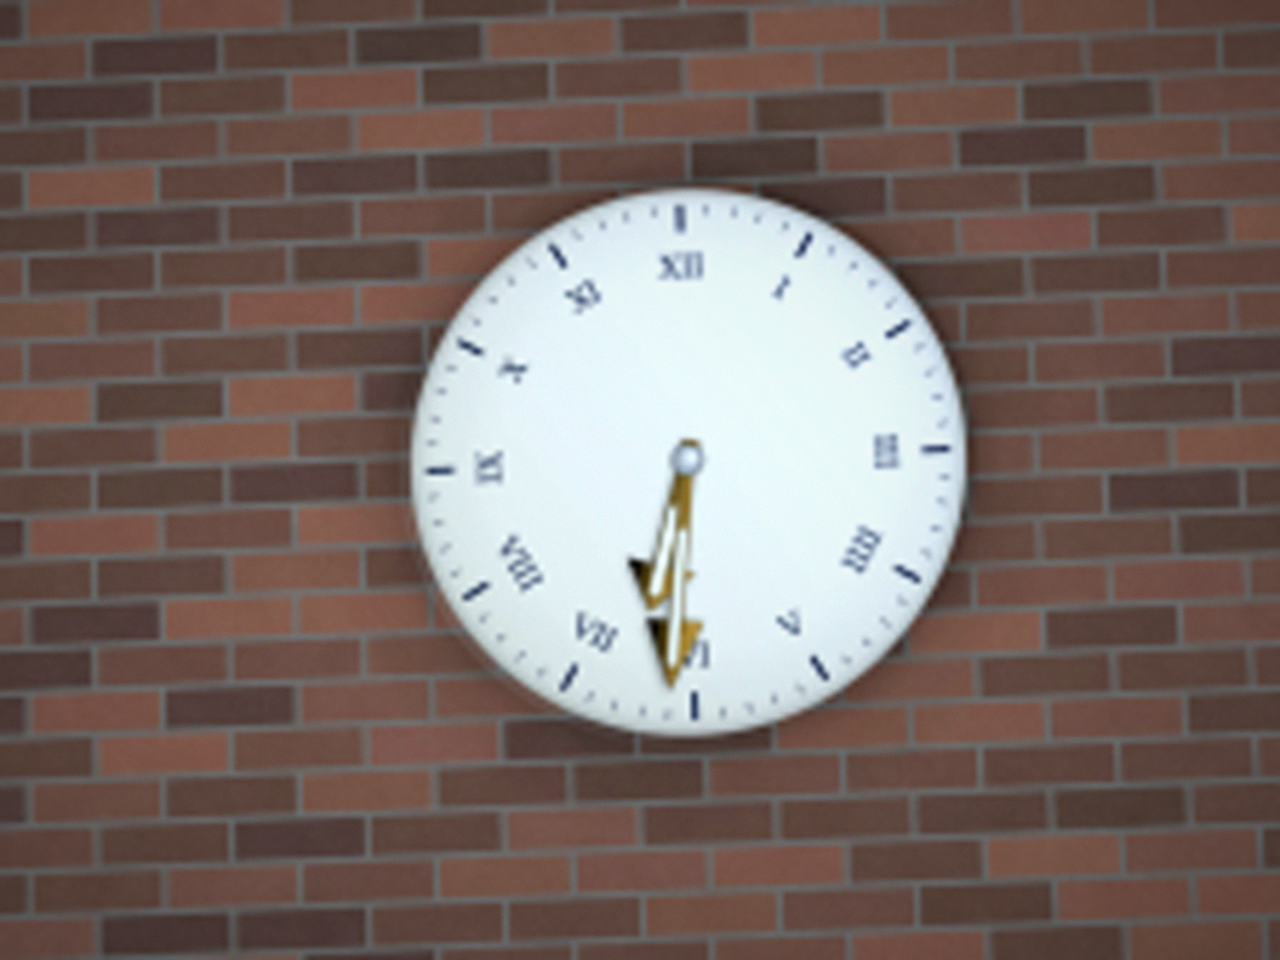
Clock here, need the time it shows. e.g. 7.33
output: 6.31
